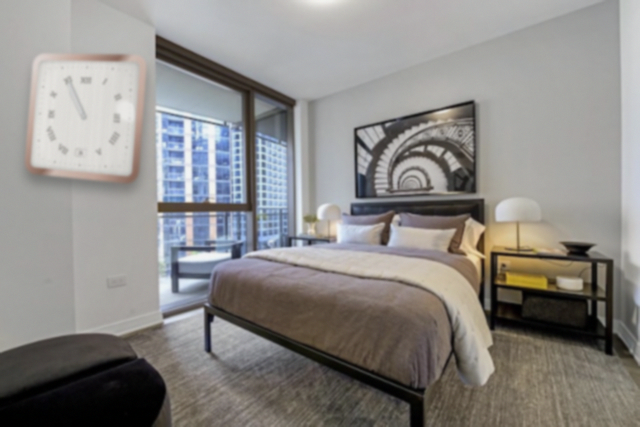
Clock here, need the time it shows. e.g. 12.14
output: 10.55
